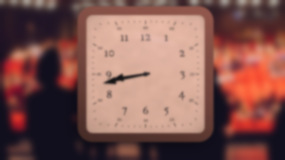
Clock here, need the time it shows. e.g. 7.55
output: 8.43
